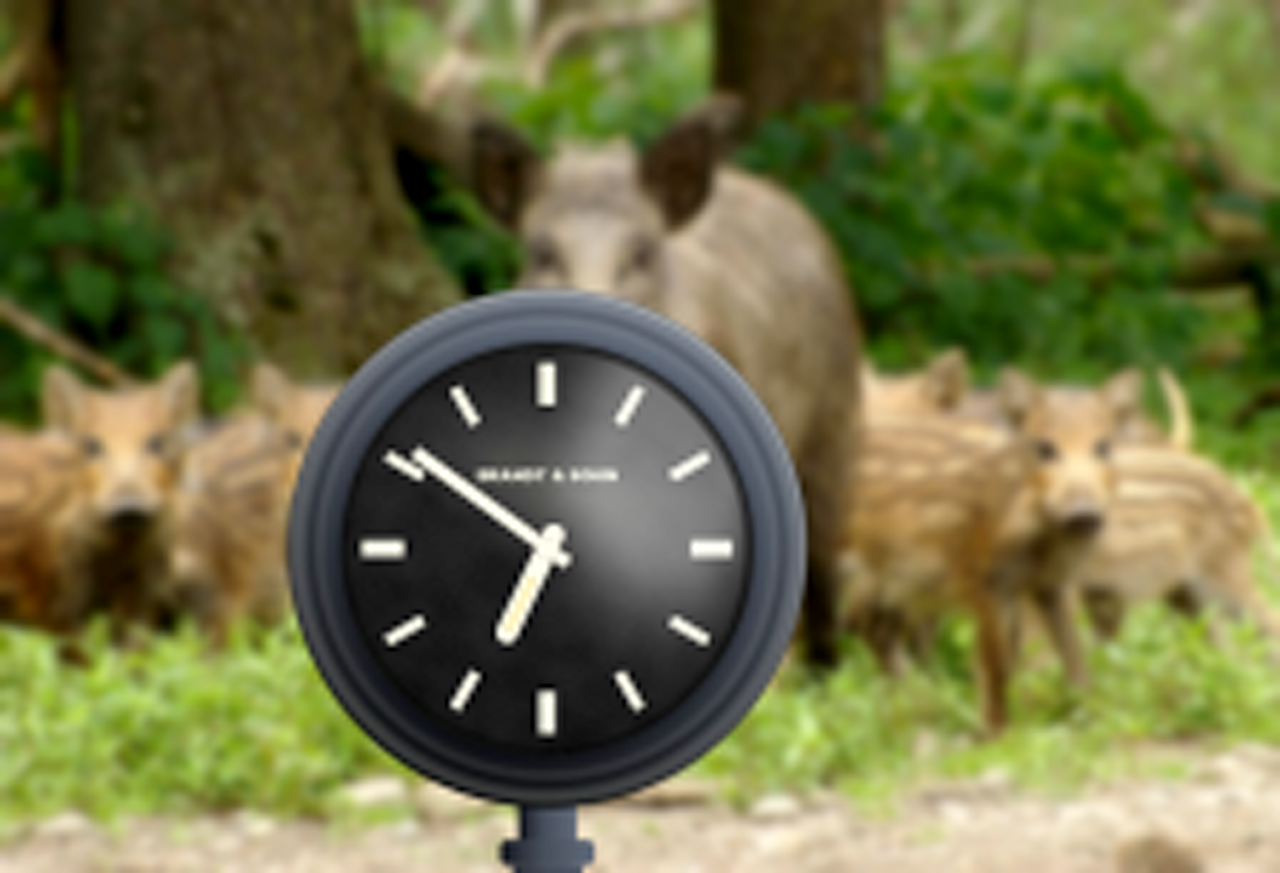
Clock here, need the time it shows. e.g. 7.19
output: 6.51
